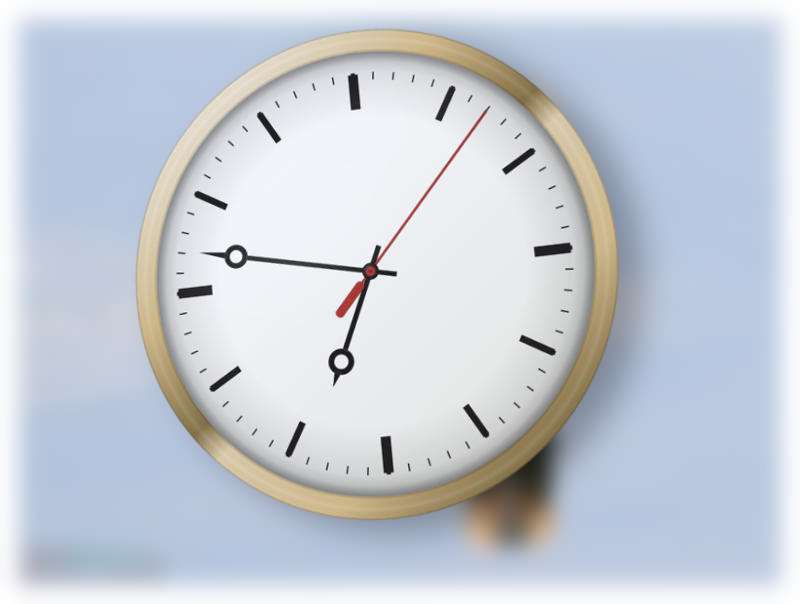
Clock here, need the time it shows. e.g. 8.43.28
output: 6.47.07
